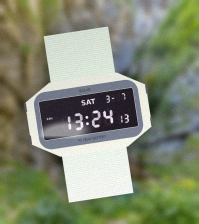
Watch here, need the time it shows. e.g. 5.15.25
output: 13.24.13
